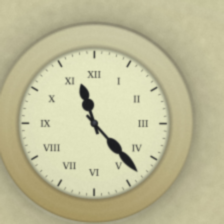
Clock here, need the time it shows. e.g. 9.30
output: 11.23
